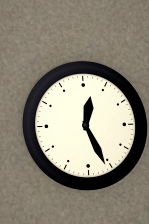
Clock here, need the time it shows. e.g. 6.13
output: 12.26
